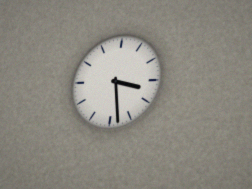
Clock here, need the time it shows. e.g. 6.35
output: 3.28
